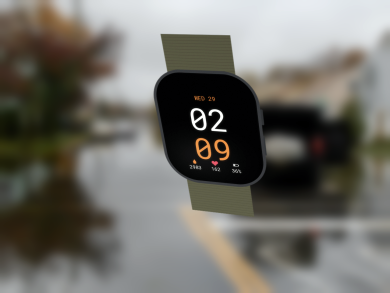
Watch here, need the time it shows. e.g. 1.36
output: 2.09
